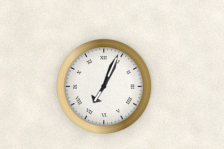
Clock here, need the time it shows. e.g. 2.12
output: 7.04
